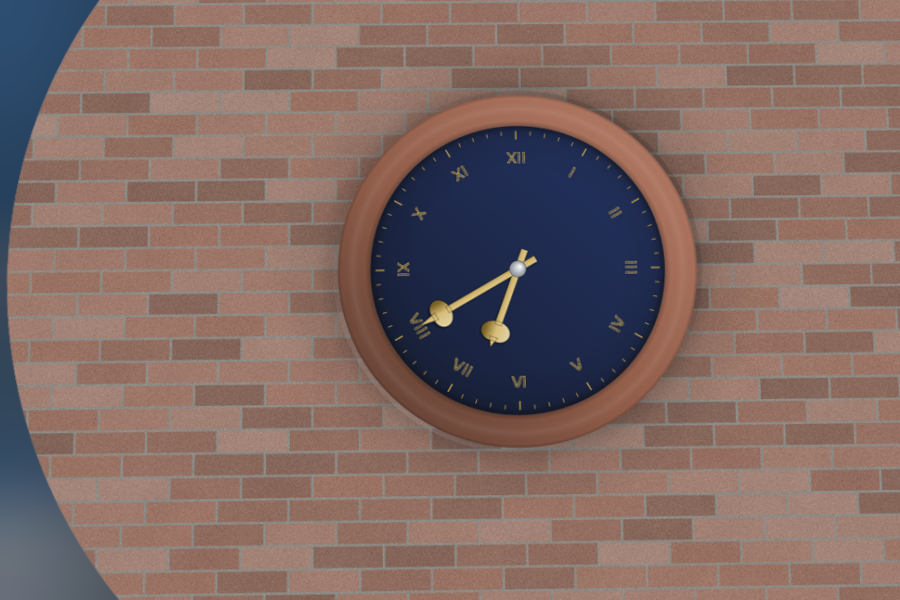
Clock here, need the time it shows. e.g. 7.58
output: 6.40
